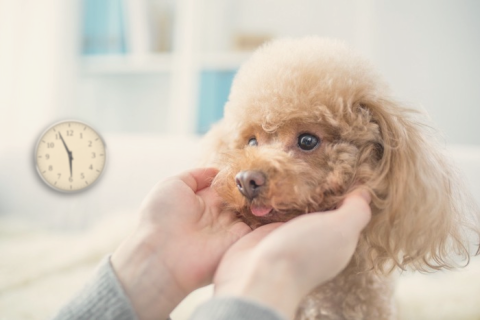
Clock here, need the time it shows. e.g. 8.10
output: 5.56
